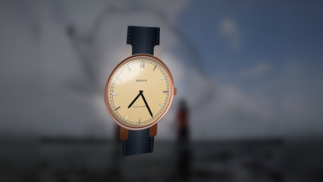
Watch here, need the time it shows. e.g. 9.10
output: 7.25
